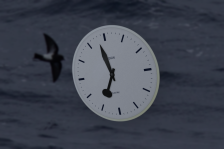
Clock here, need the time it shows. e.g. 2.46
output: 6.58
